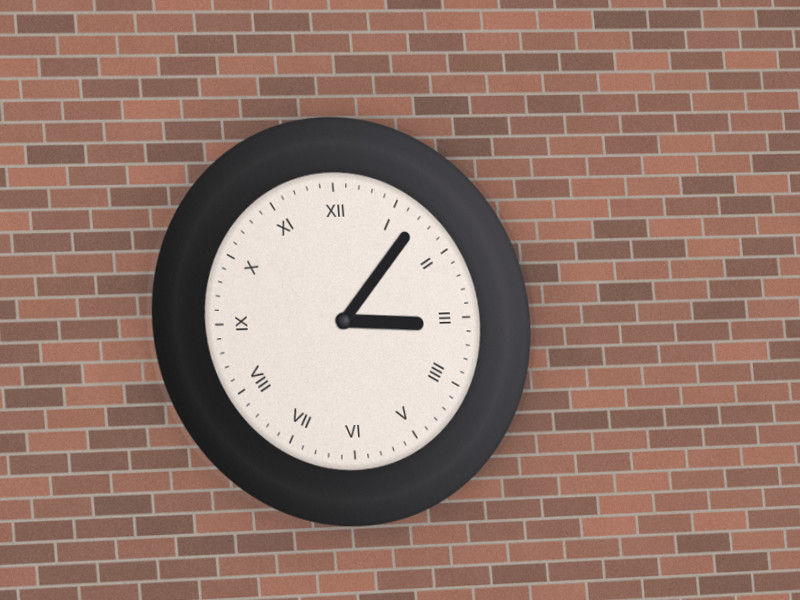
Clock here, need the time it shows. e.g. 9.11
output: 3.07
